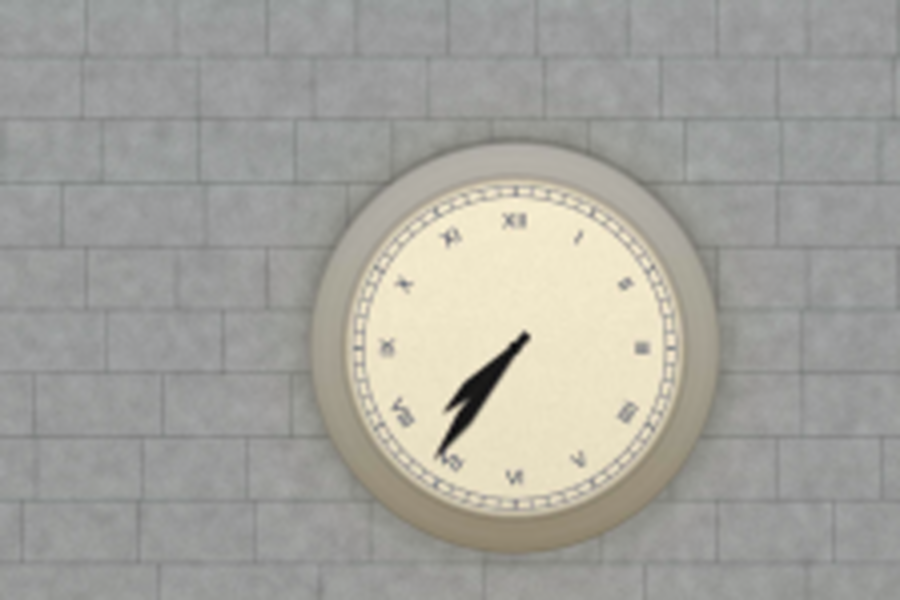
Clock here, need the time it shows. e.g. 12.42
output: 7.36
